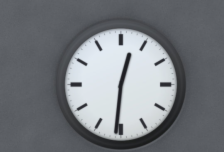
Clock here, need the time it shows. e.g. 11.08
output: 12.31
